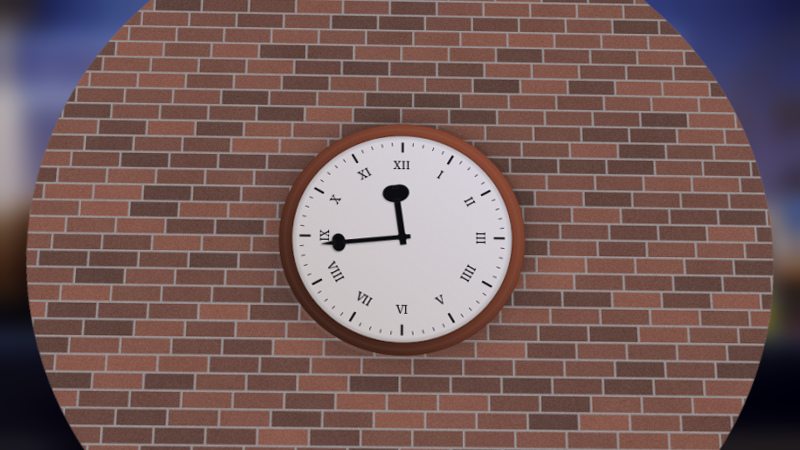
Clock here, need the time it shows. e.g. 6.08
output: 11.44
